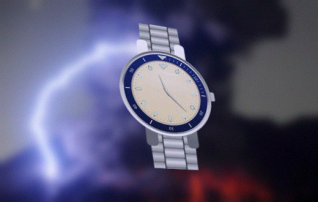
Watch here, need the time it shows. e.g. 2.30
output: 11.23
